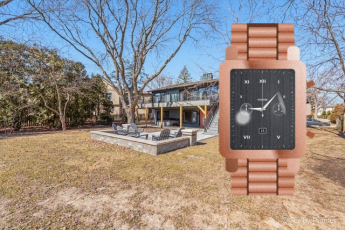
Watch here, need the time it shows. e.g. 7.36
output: 9.07
